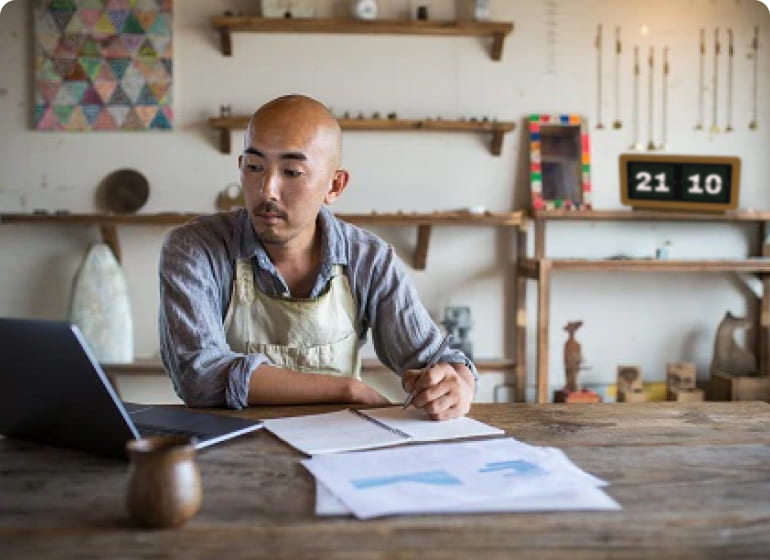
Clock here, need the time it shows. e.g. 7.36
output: 21.10
